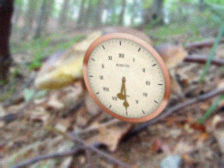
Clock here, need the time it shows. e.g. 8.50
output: 6.30
